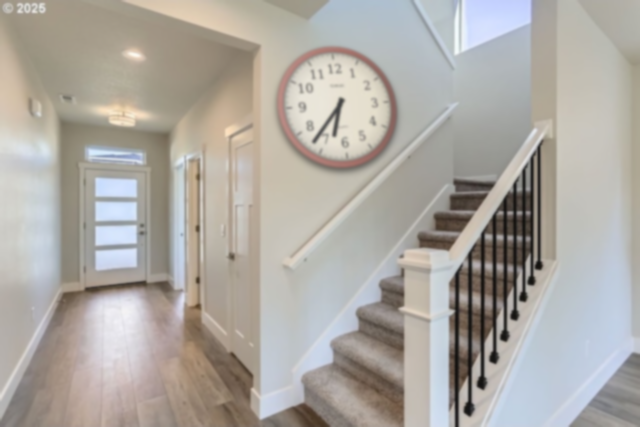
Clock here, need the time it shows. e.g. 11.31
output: 6.37
